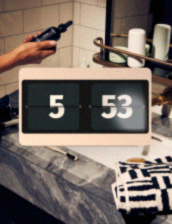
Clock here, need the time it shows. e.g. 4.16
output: 5.53
